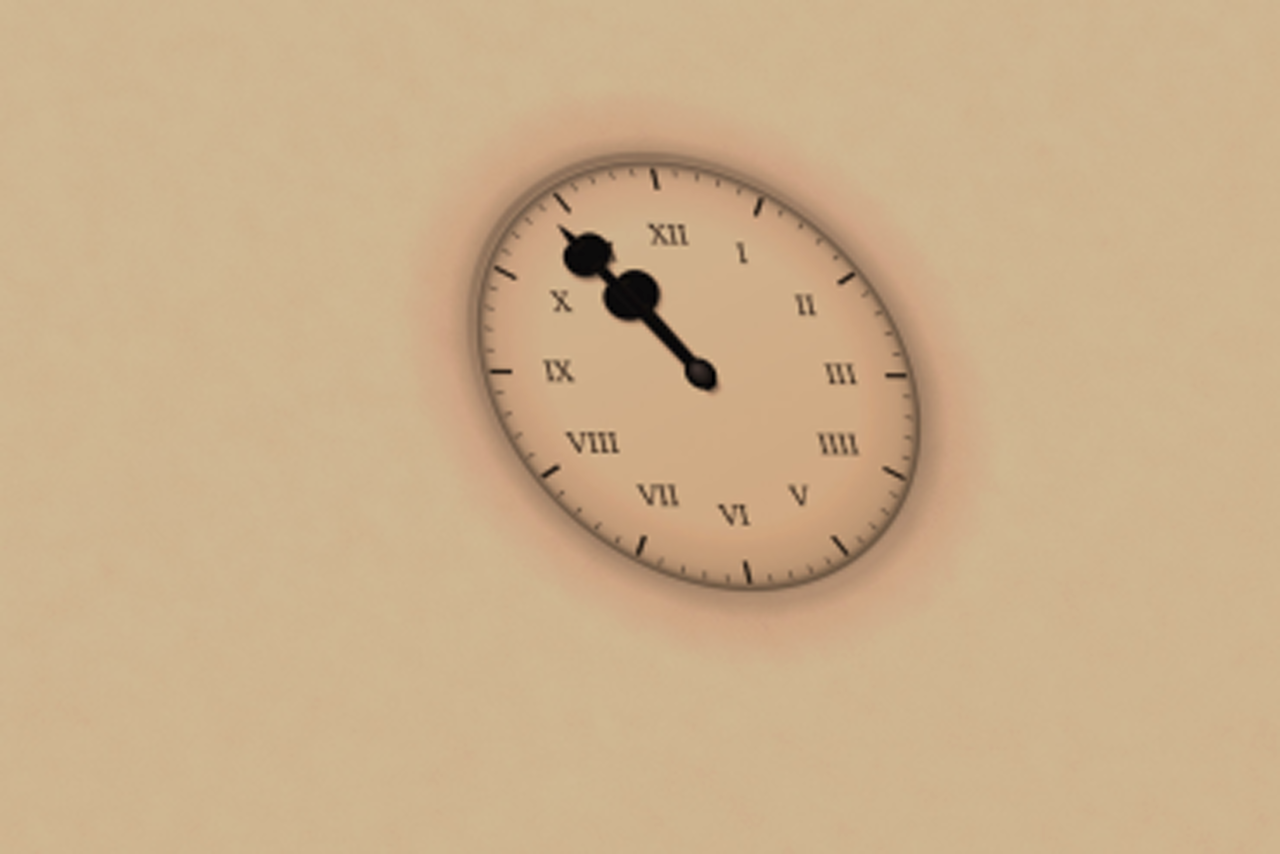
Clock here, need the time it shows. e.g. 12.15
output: 10.54
